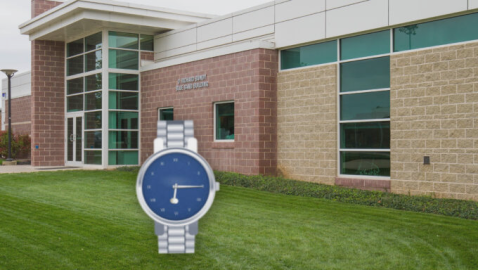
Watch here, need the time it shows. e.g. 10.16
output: 6.15
